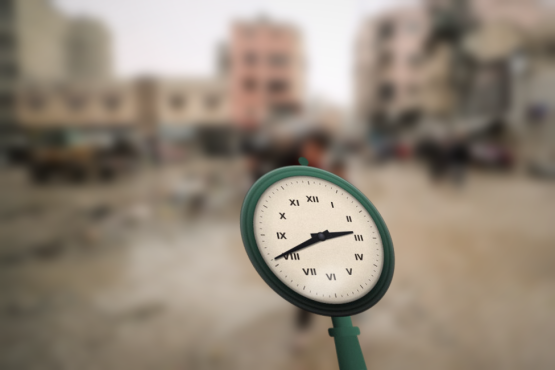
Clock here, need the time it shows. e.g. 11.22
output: 2.41
